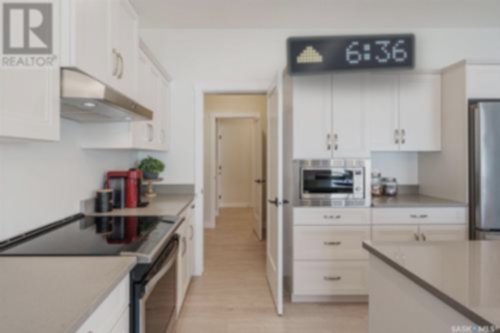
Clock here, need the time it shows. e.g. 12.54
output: 6.36
